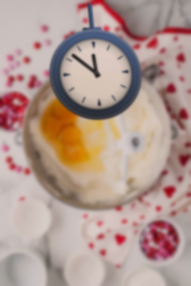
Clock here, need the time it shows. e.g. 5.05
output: 11.52
